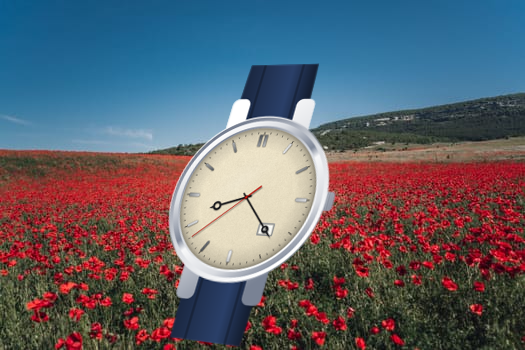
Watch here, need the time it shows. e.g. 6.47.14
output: 8.22.38
